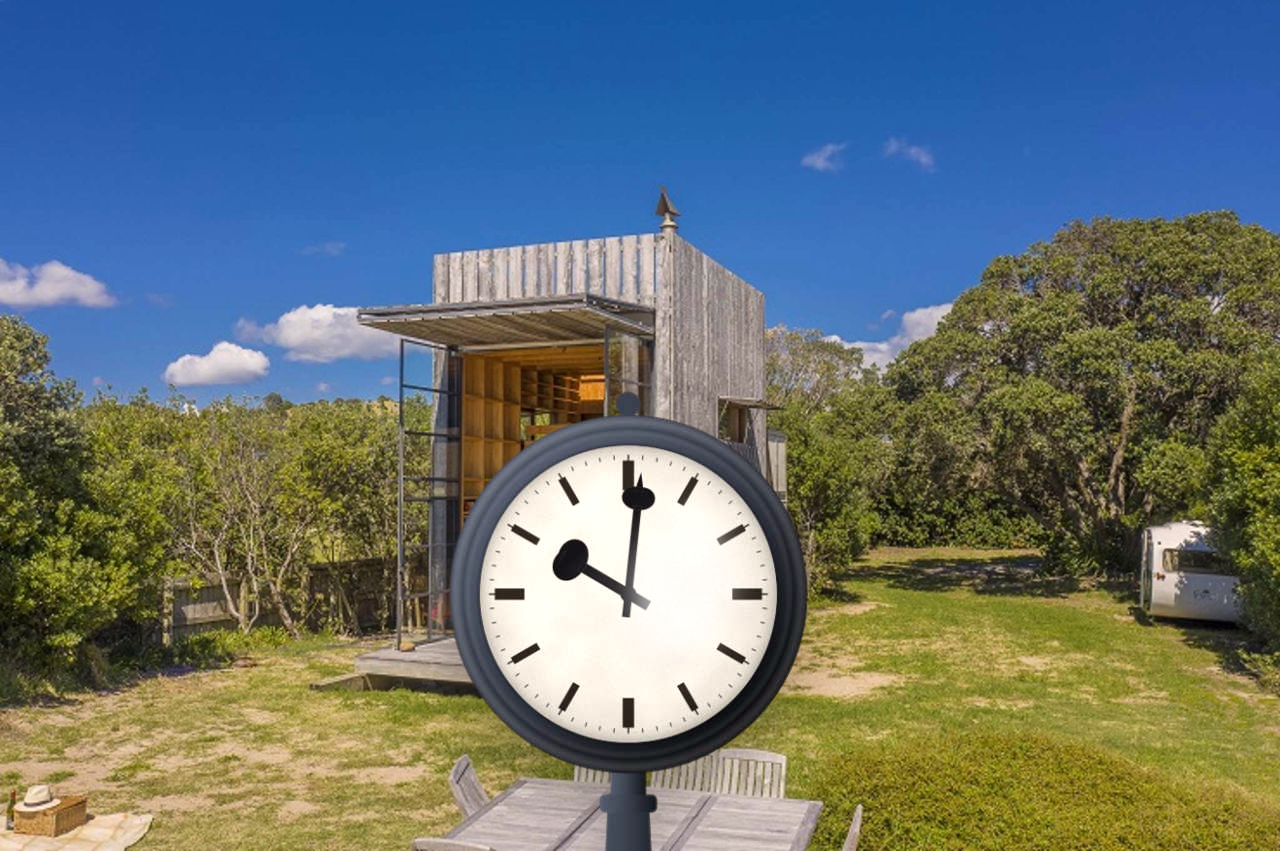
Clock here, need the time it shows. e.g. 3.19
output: 10.01
